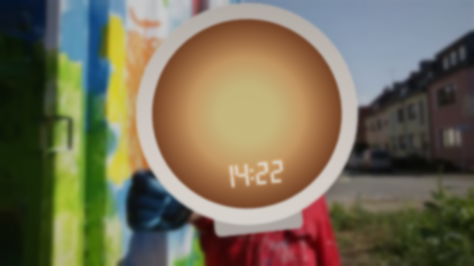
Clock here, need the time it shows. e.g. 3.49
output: 14.22
